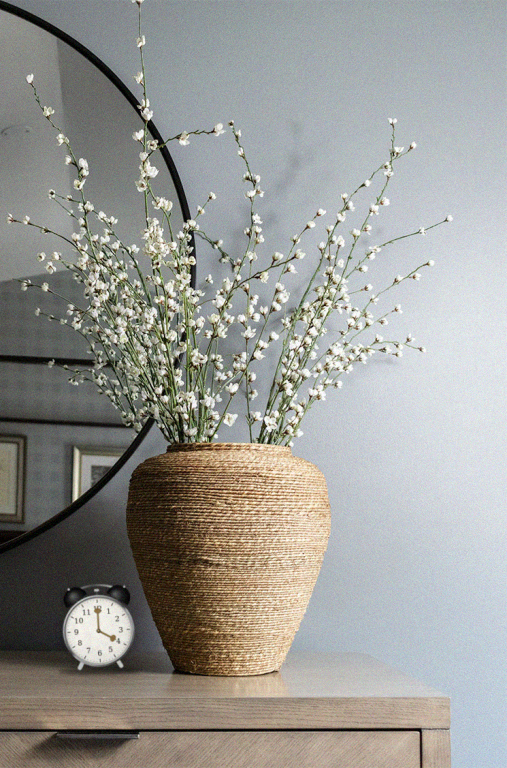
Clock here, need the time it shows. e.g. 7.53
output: 4.00
